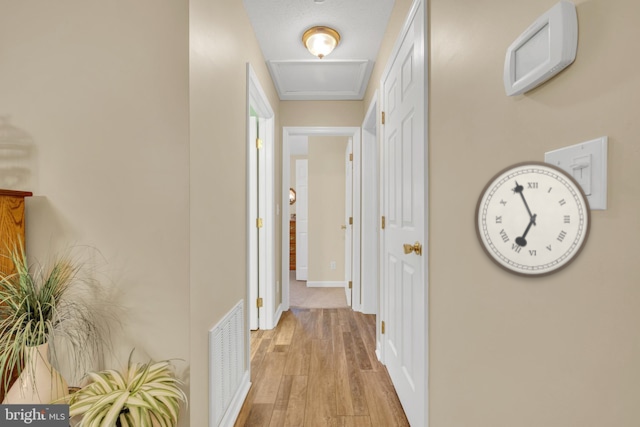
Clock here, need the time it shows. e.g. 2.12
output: 6.56
